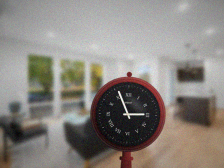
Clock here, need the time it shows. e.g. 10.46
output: 2.56
